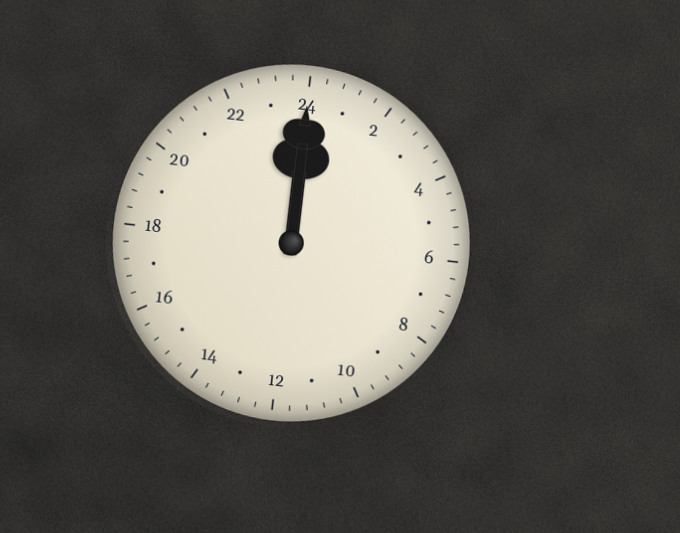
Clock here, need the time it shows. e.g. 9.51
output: 0.00
